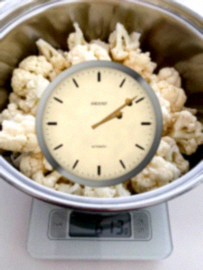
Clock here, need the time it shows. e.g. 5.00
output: 2.09
